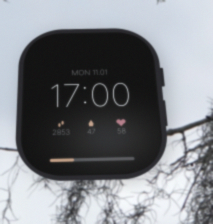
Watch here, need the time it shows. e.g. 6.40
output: 17.00
